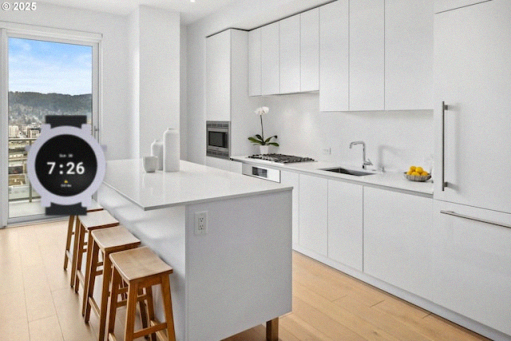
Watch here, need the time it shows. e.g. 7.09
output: 7.26
